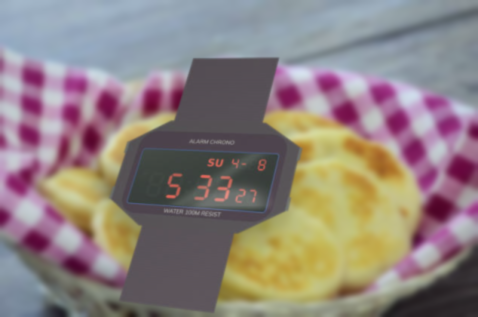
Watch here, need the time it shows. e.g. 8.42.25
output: 5.33.27
